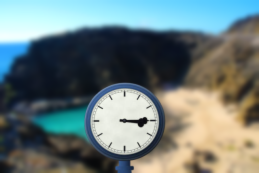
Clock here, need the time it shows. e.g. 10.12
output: 3.15
